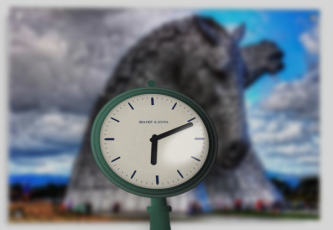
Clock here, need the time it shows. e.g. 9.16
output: 6.11
